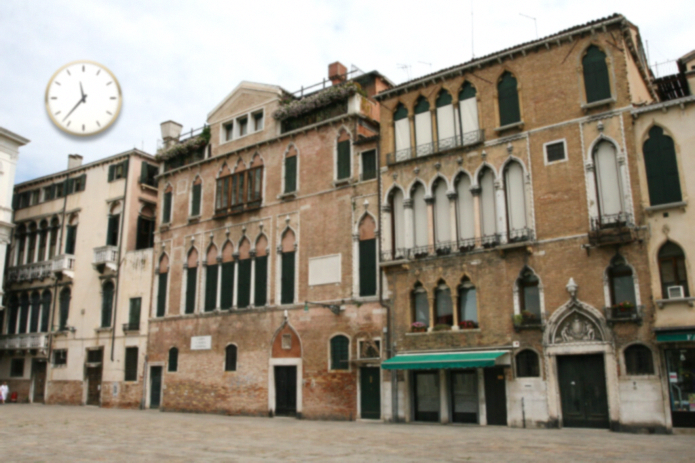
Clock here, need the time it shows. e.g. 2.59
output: 11.37
